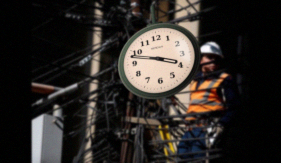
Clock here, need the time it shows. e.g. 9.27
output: 3.48
